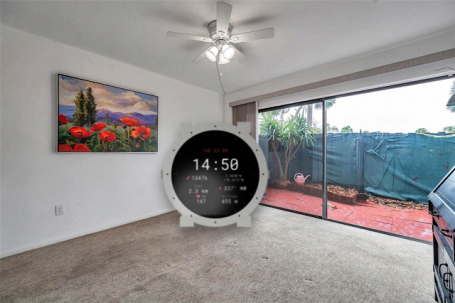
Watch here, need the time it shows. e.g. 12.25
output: 14.50
